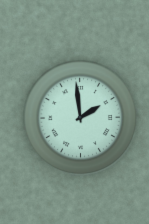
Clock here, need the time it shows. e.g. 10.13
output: 1.59
